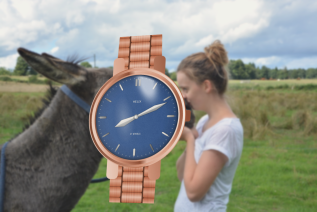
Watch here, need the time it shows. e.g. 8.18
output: 8.11
